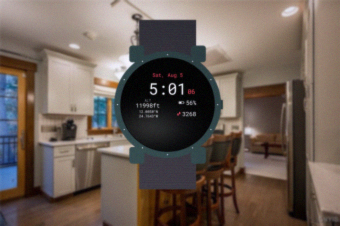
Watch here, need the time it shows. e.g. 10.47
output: 5.01
